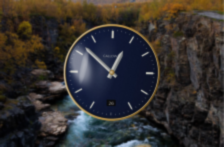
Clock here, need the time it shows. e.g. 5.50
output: 12.52
